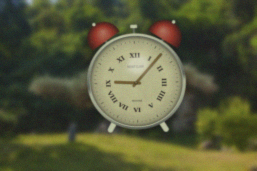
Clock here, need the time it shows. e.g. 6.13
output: 9.07
